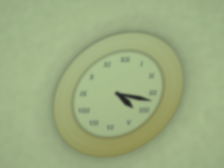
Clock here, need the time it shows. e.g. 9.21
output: 4.17
